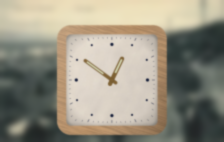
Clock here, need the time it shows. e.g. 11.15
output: 12.51
